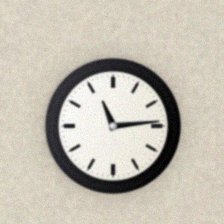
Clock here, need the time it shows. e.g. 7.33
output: 11.14
